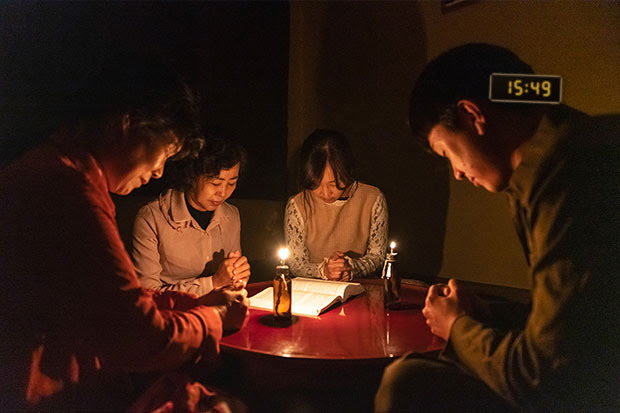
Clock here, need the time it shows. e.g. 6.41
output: 15.49
